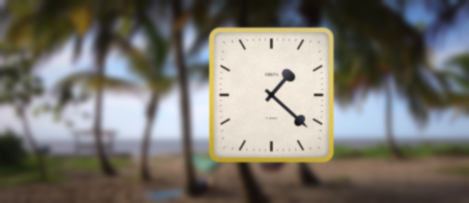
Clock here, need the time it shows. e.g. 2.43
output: 1.22
